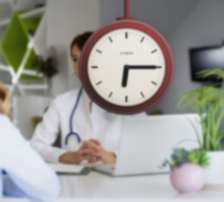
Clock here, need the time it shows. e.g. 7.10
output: 6.15
